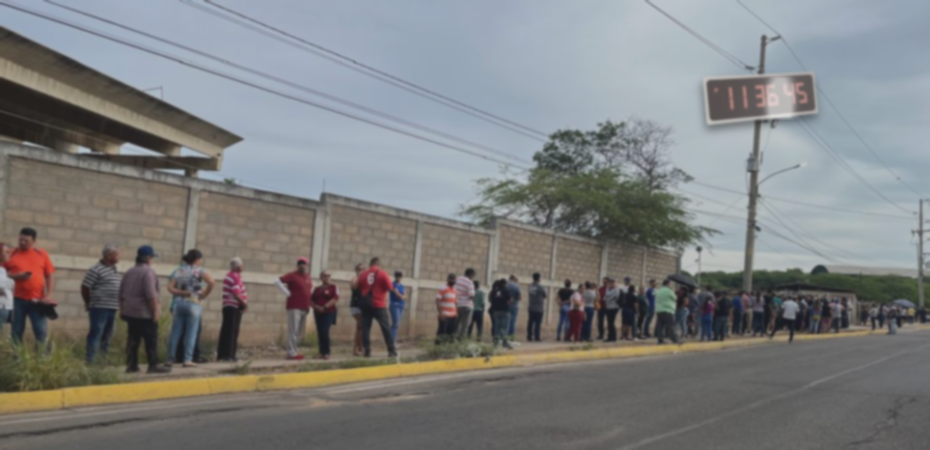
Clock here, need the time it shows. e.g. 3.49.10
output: 11.36.45
